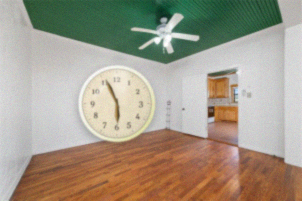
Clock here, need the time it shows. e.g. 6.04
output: 5.56
